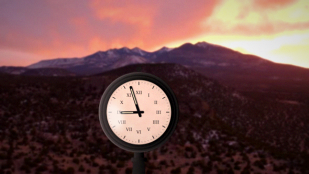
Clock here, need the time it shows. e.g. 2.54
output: 8.57
